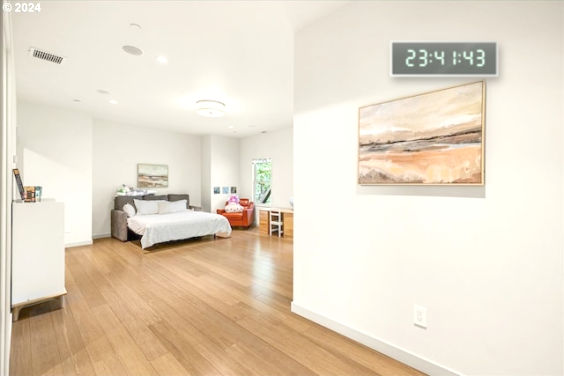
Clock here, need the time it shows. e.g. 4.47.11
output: 23.41.43
